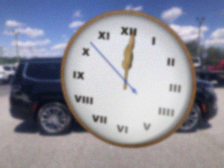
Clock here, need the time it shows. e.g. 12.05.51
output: 12.00.52
